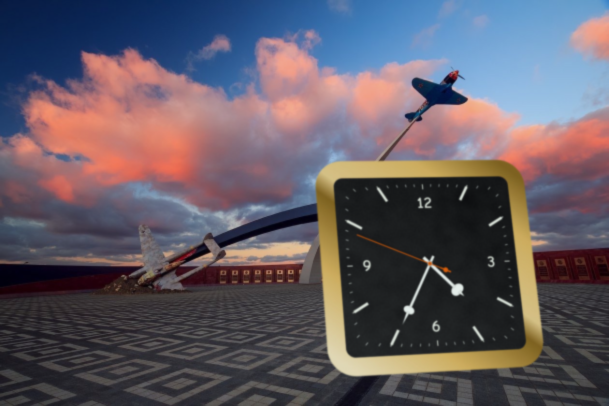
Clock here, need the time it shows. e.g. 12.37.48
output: 4.34.49
